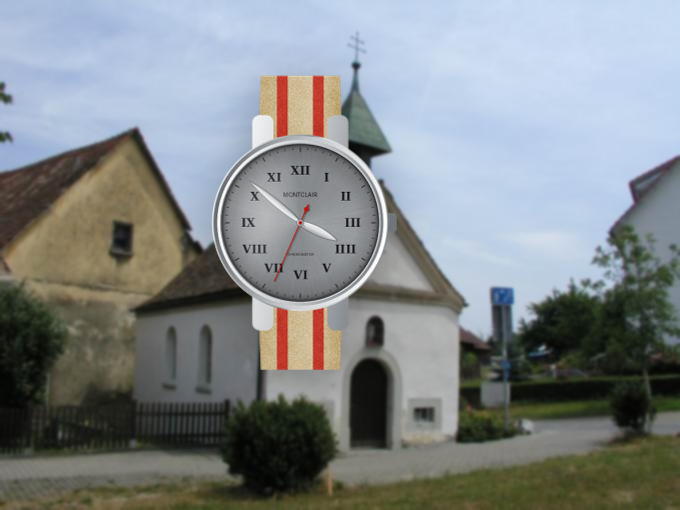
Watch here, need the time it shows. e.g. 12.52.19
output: 3.51.34
